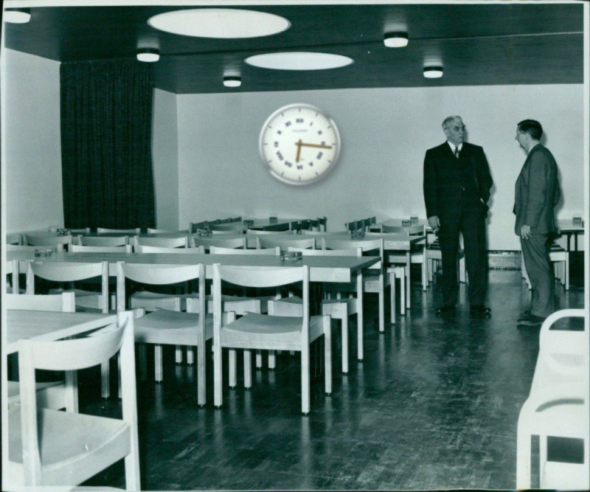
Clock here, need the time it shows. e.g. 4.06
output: 6.16
